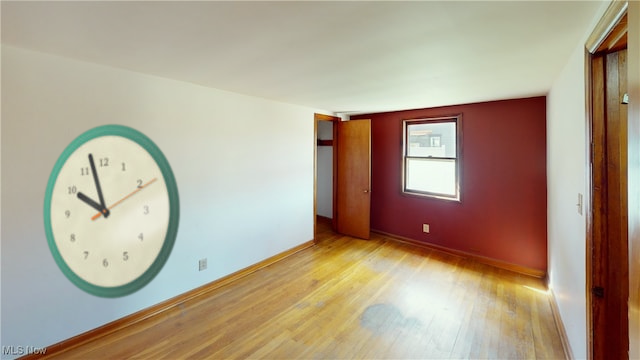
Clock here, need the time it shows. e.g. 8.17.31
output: 9.57.11
